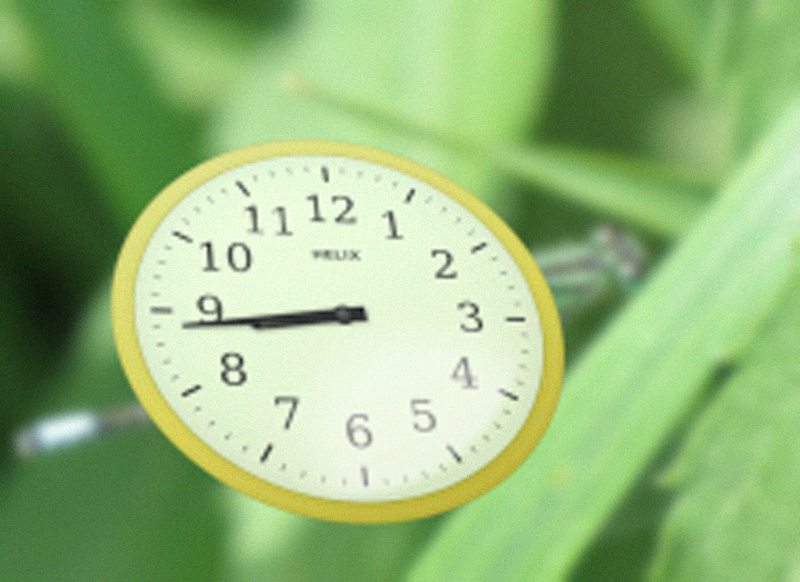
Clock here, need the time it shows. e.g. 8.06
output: 8.44
